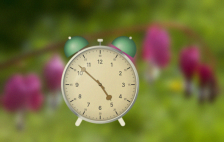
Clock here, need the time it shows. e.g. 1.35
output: 4.52
